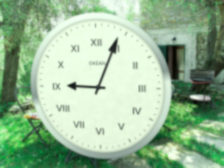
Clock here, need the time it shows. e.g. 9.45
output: 9.04
